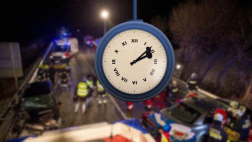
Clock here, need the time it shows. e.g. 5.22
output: 2.08
